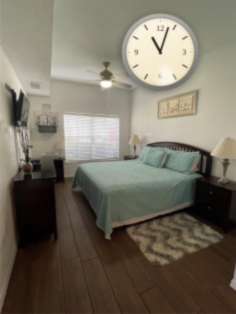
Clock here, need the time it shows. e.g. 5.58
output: 11.03
